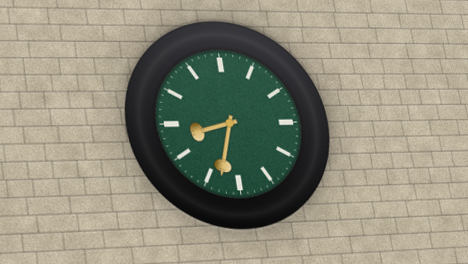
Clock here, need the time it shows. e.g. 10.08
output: 8.33
